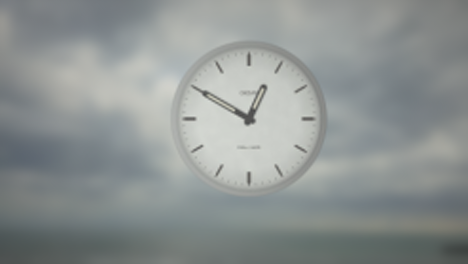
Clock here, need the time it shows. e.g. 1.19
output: 12.50
